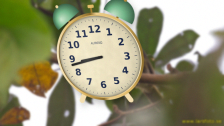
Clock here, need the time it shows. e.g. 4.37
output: 8.43
